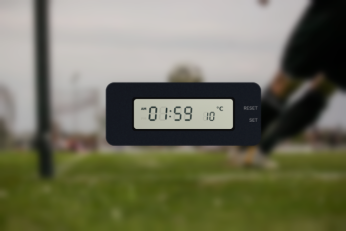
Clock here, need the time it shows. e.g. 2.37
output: 1.59
